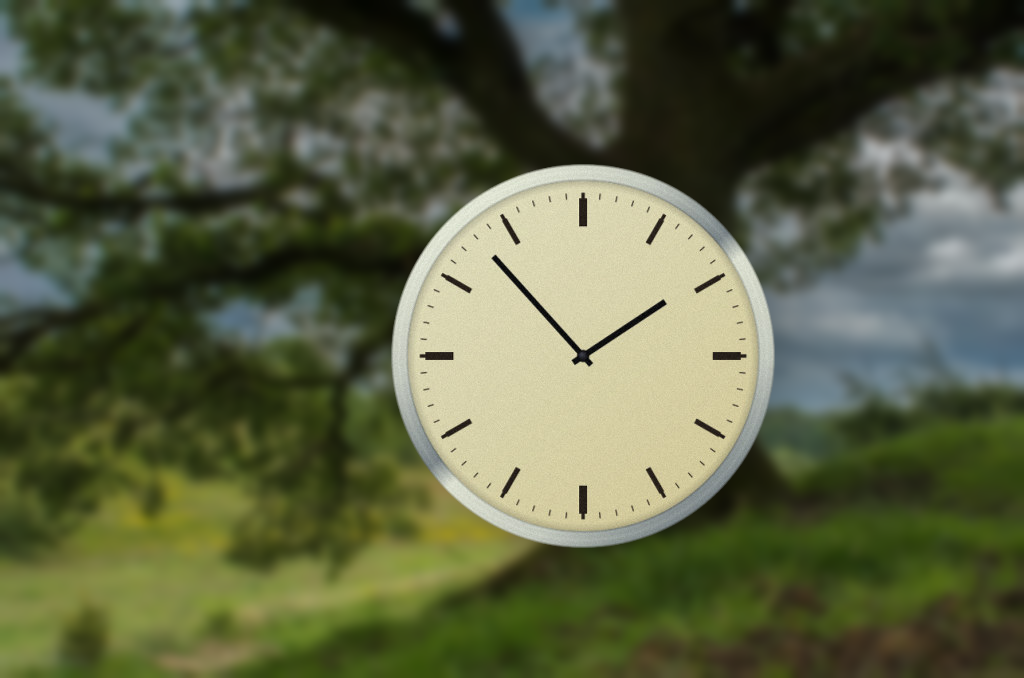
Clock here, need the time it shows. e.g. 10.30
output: 1.53
